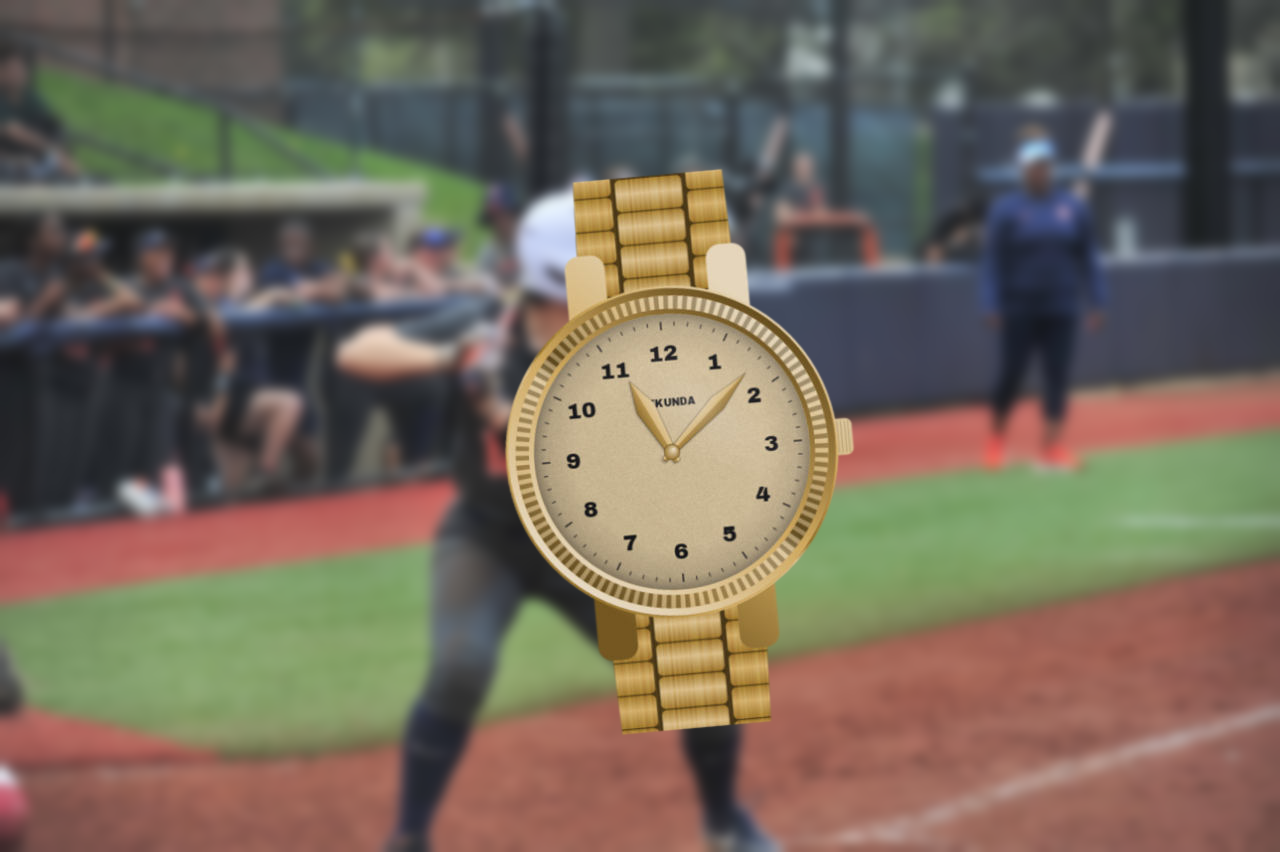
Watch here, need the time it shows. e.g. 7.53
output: 11.08
